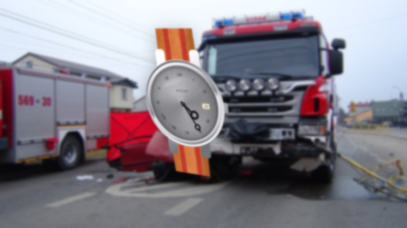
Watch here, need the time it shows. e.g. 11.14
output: 4.25
